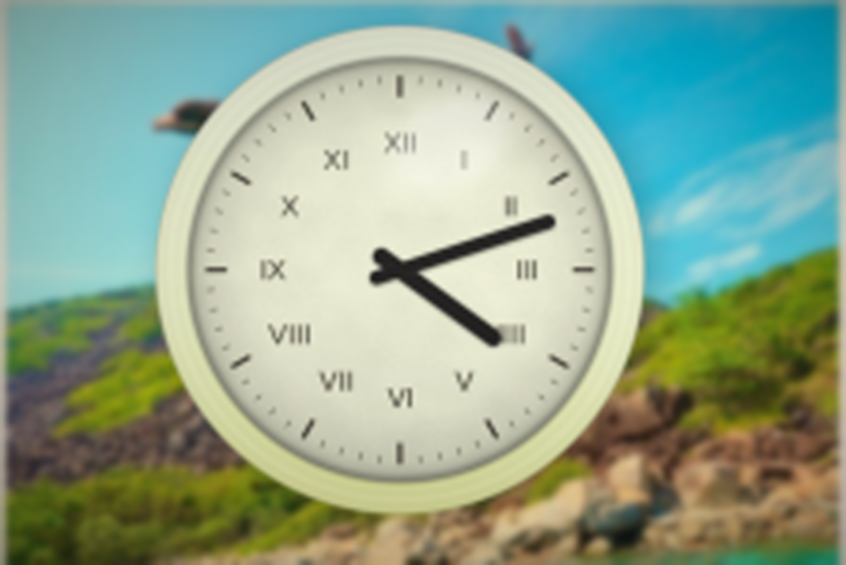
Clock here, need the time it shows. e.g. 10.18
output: 4.12
